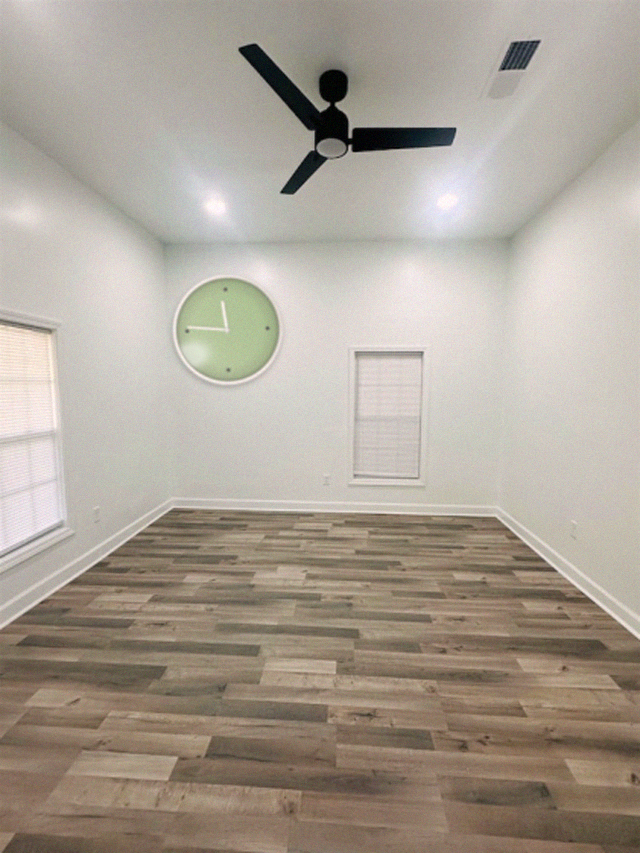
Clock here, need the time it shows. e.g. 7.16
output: 11.46
